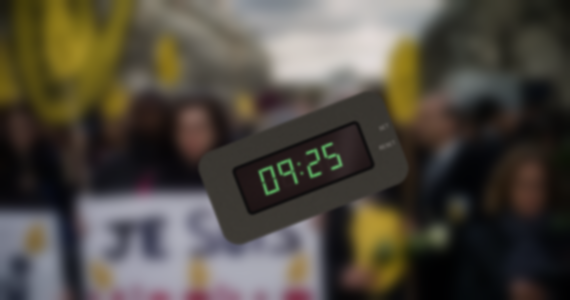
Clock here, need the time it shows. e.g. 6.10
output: 9.25
